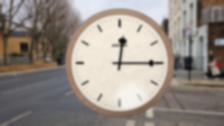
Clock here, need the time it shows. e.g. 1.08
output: 12.15
